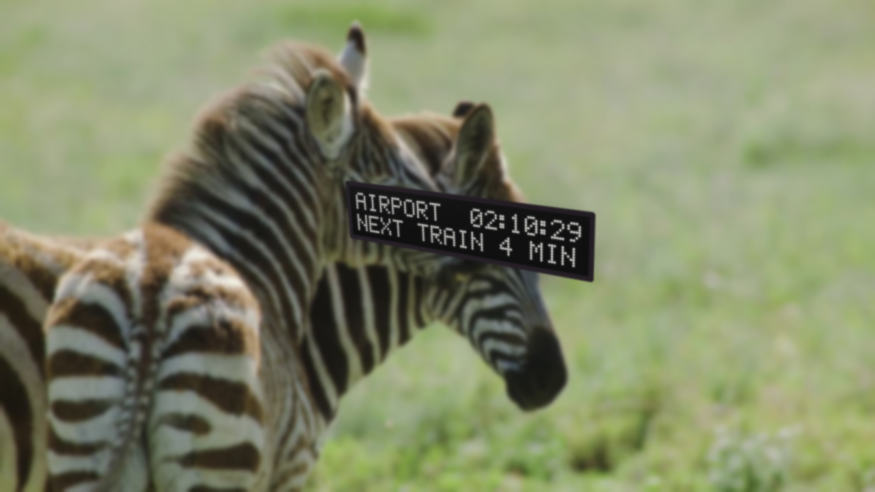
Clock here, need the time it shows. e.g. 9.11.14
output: 2.10.29
